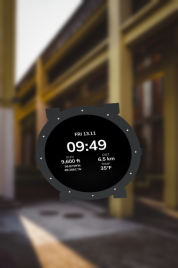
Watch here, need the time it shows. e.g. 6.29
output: 9.49
